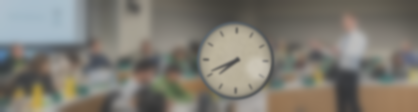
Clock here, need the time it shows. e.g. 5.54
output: 7.41
